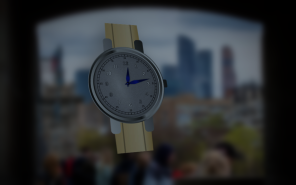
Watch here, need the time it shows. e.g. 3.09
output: 12.13
